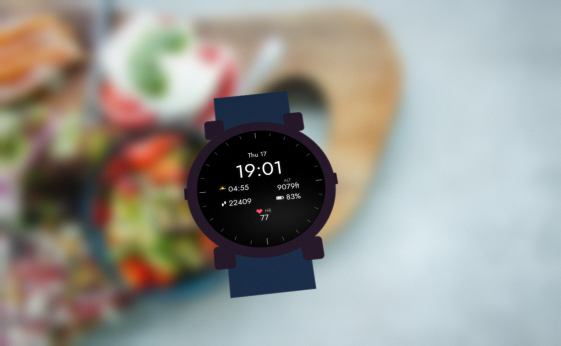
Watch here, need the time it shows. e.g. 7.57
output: 19.01
